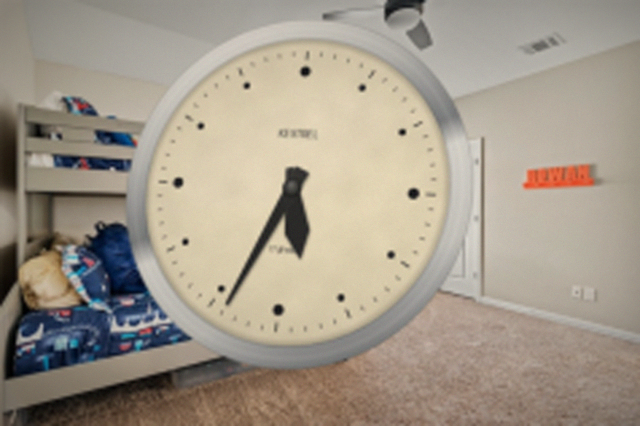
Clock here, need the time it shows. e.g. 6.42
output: 5.34
